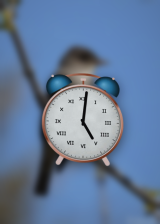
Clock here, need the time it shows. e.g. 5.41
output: 5.01
